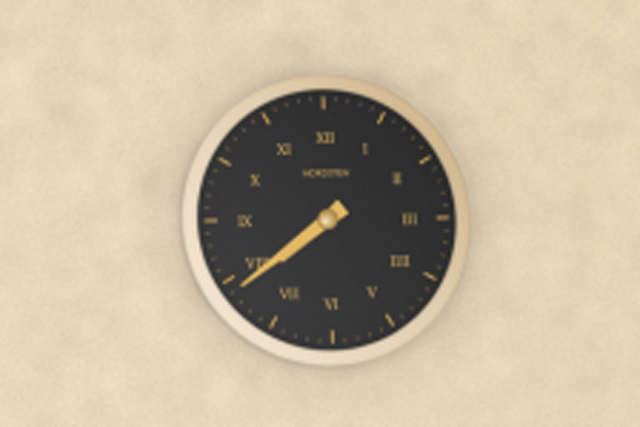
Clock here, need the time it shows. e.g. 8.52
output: 7.39
